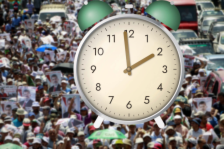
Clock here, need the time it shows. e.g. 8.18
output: 1.59
